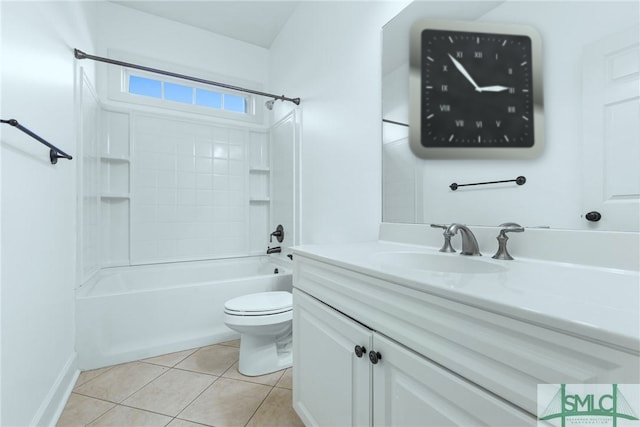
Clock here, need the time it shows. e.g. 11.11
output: 2.53
